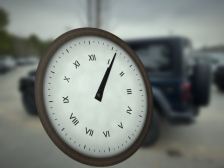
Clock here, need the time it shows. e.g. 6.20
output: 1.06
